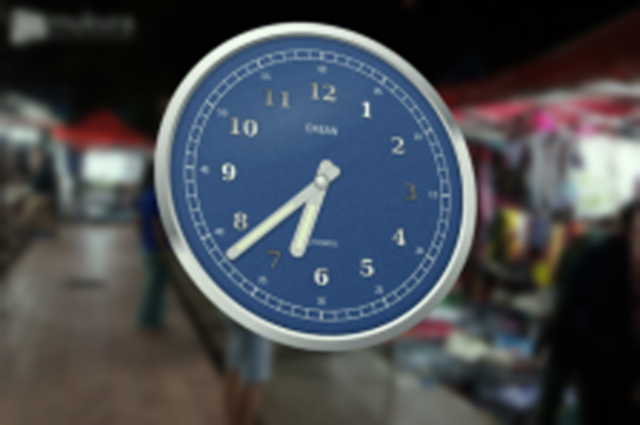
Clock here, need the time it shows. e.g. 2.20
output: 6.38
